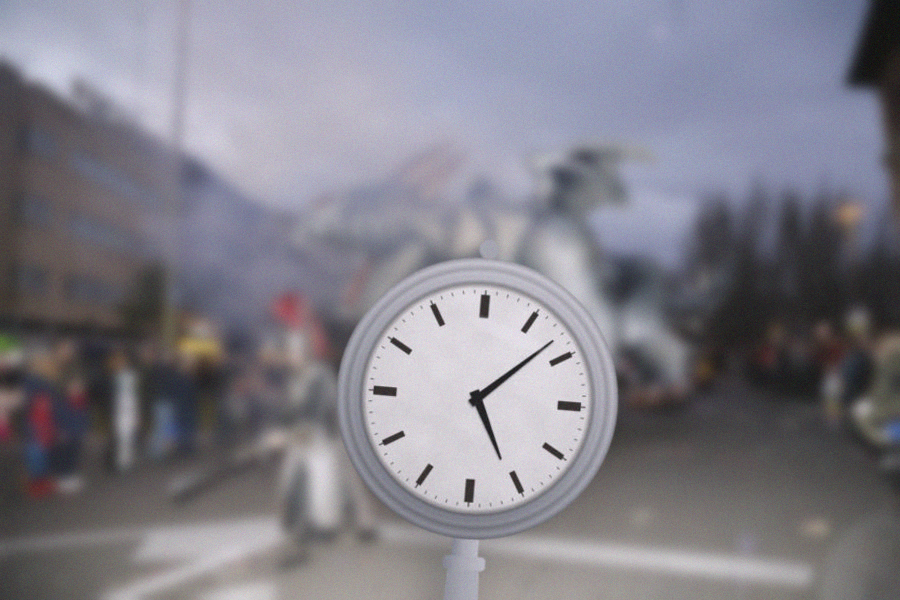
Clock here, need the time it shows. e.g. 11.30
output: 5.08
